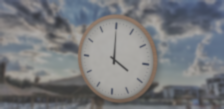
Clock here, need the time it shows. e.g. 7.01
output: 4.00
